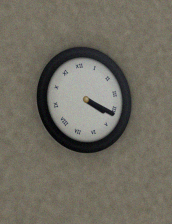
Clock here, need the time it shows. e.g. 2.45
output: 4.21
